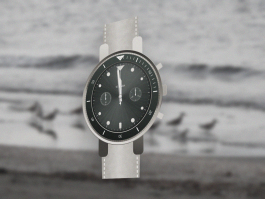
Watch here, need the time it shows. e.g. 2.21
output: 11.59
